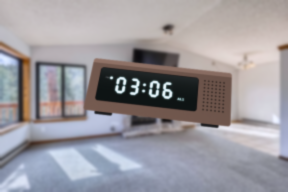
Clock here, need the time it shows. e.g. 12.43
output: 3.06
